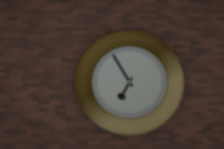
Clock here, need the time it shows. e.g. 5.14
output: 6.55
